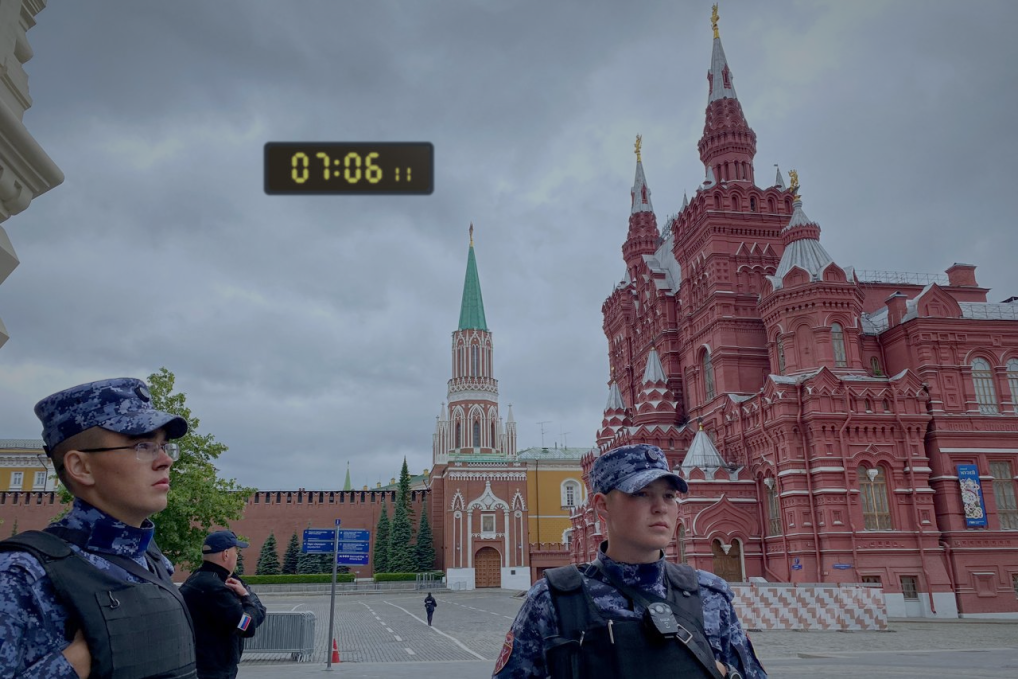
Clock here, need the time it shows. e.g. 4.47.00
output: 7.06.11
